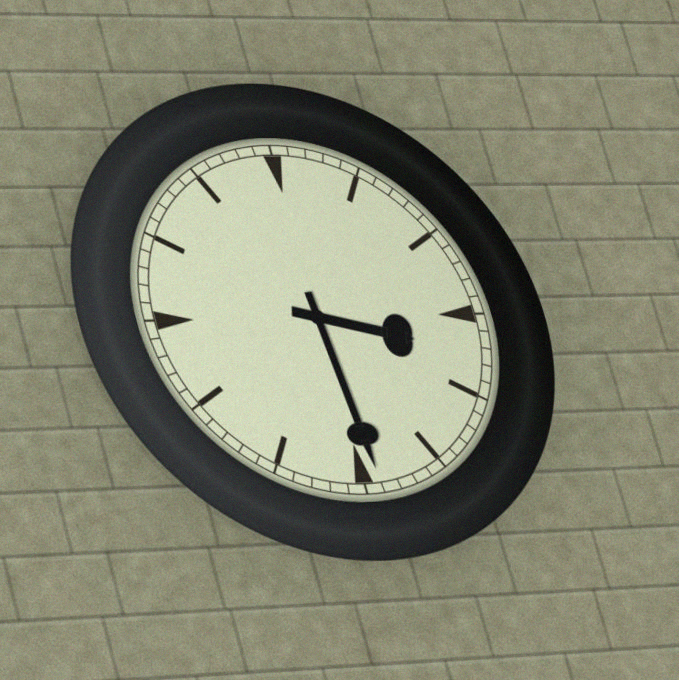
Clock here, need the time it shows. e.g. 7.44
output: 3.29
